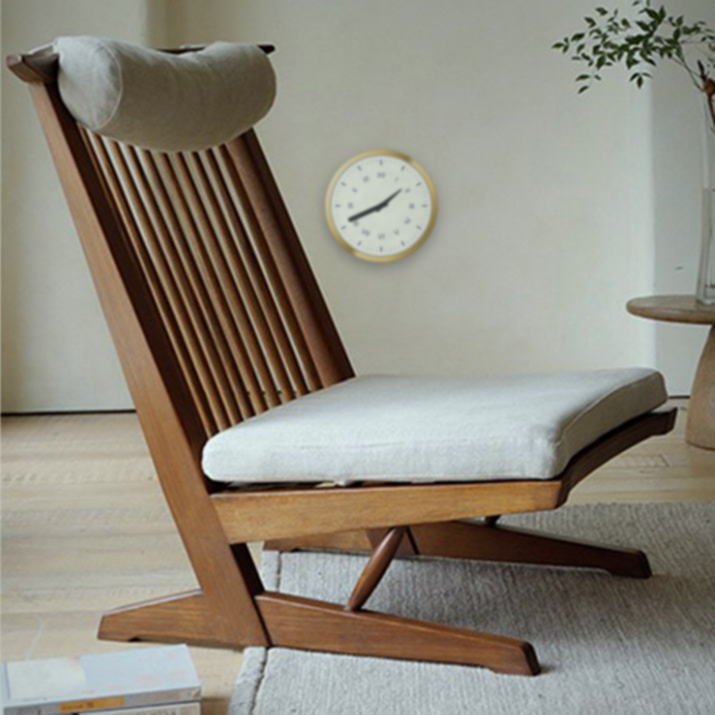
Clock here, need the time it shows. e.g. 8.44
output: 1.41
